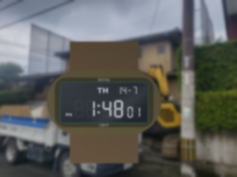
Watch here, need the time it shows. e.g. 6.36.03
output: 1.48.01
